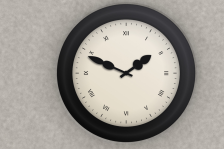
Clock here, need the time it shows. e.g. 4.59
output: 1.49
